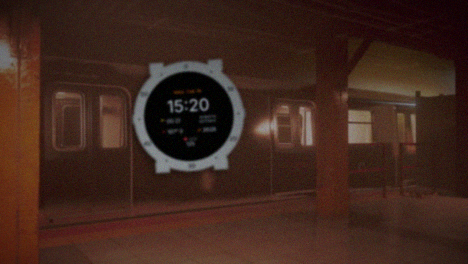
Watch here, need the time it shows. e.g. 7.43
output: 15.20
